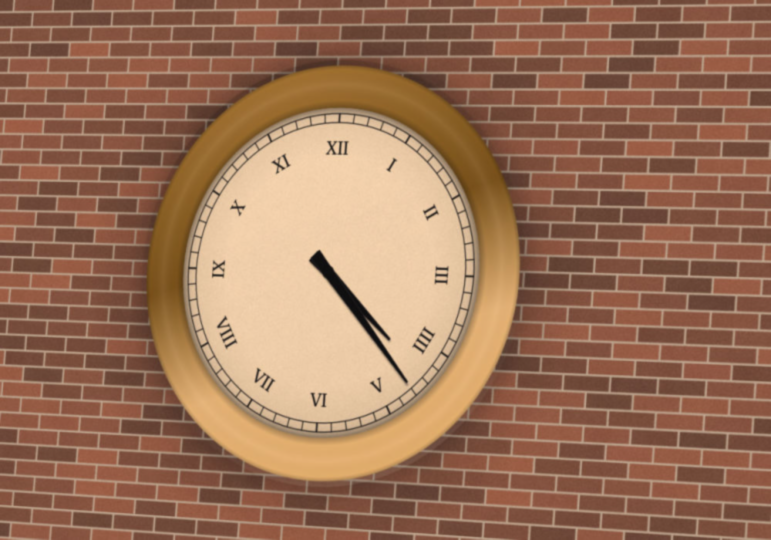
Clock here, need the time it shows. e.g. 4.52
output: 4.23
